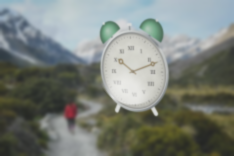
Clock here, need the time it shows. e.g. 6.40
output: 10.12
